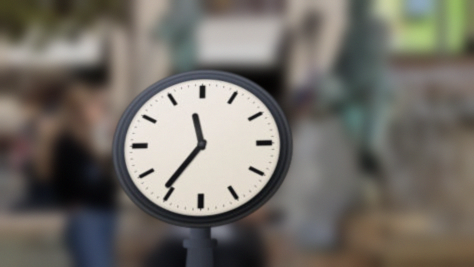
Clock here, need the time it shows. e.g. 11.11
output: 11.36
